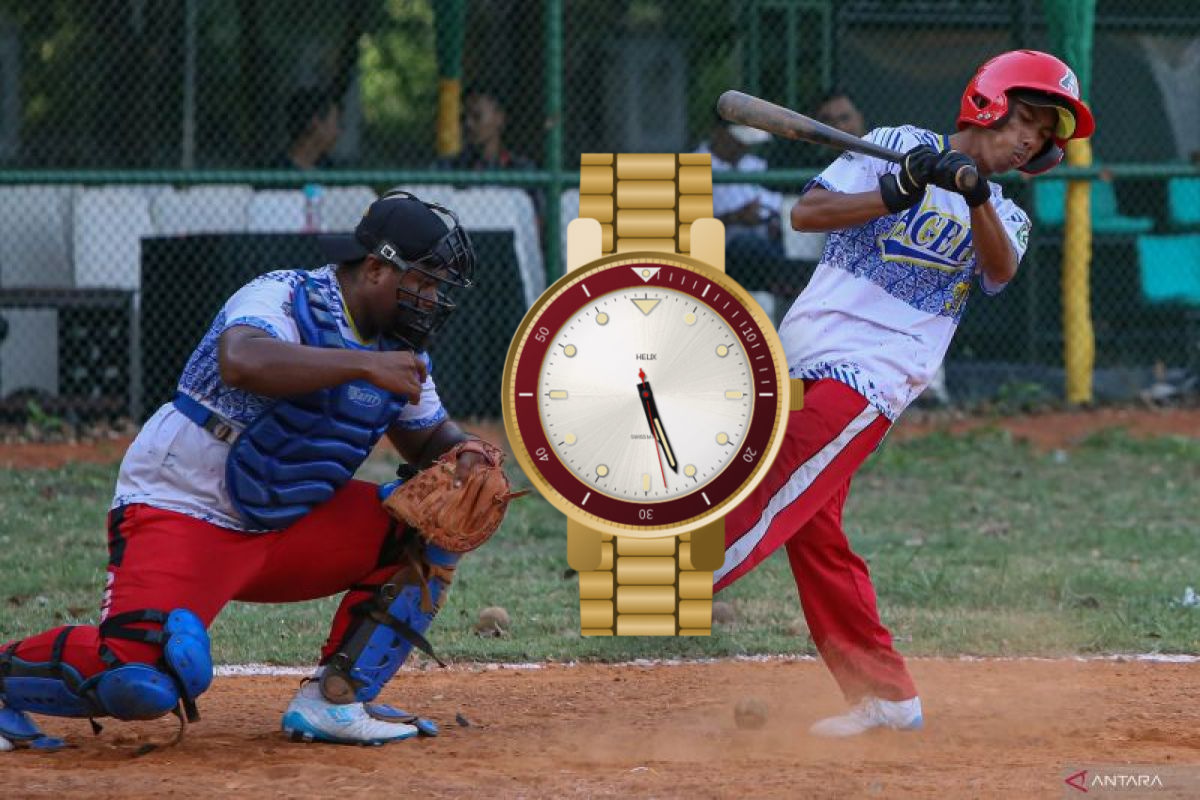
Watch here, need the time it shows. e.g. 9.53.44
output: 5.26.28
